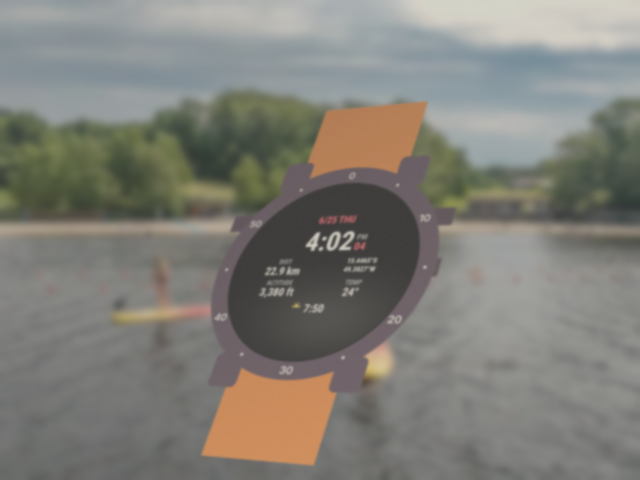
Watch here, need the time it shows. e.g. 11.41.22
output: 4.02.04
